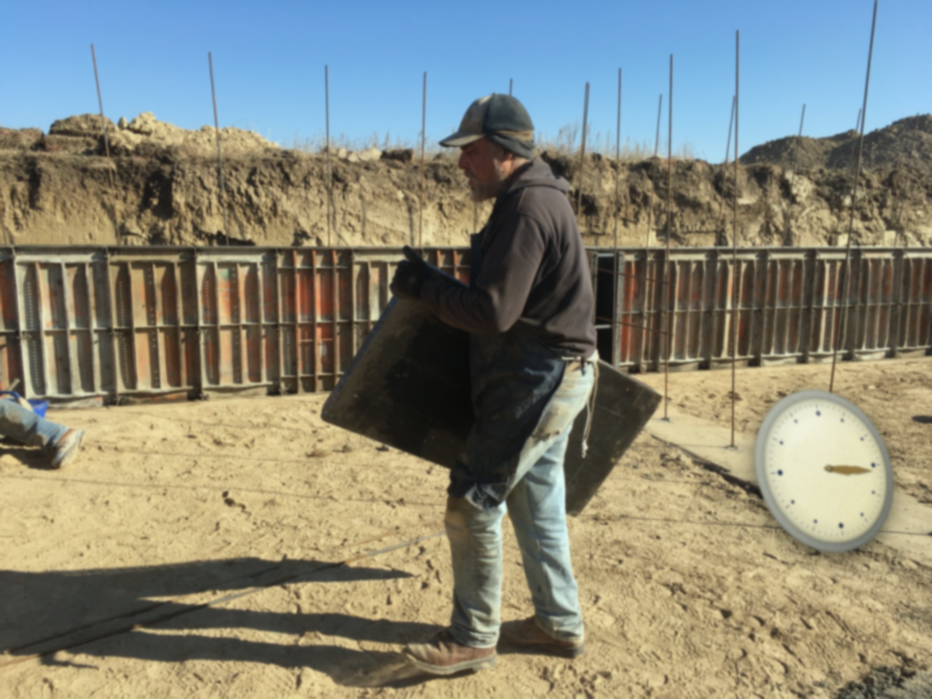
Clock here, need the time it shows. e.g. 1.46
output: 3.16
